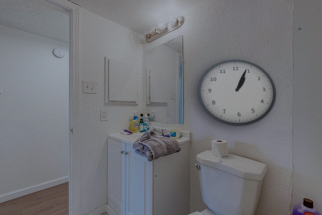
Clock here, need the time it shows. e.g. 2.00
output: 1.04
